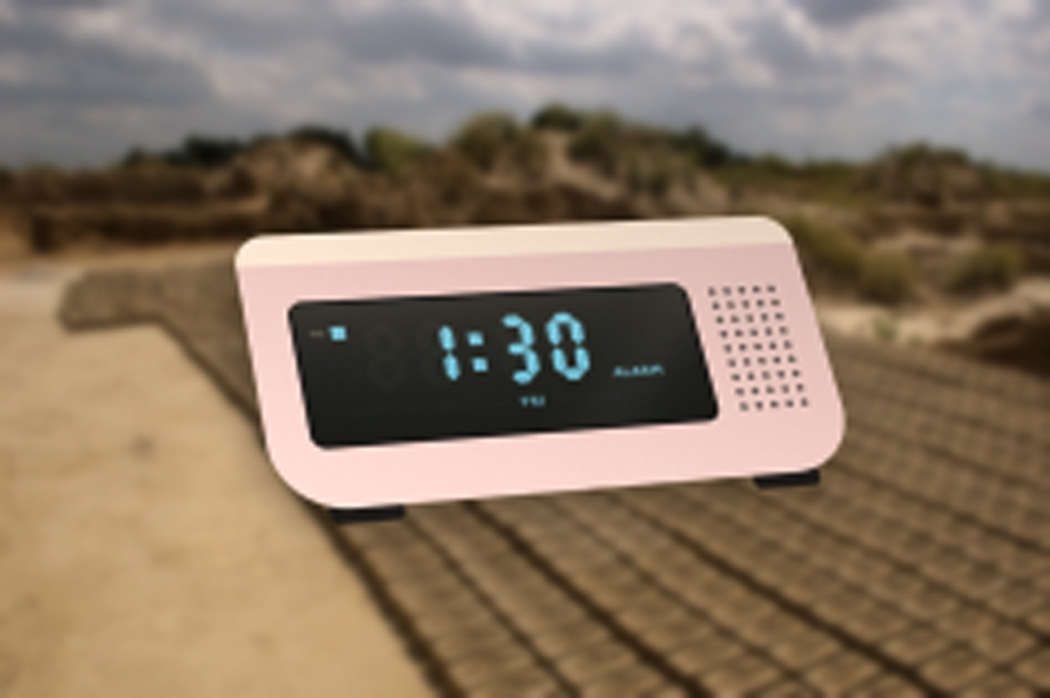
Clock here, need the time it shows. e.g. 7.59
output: 1.30
